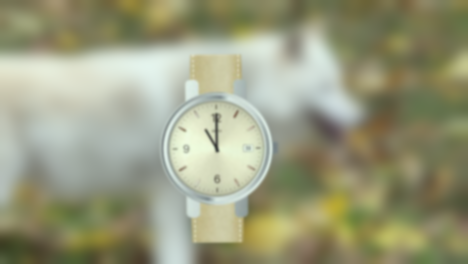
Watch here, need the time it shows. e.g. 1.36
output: 11.00
